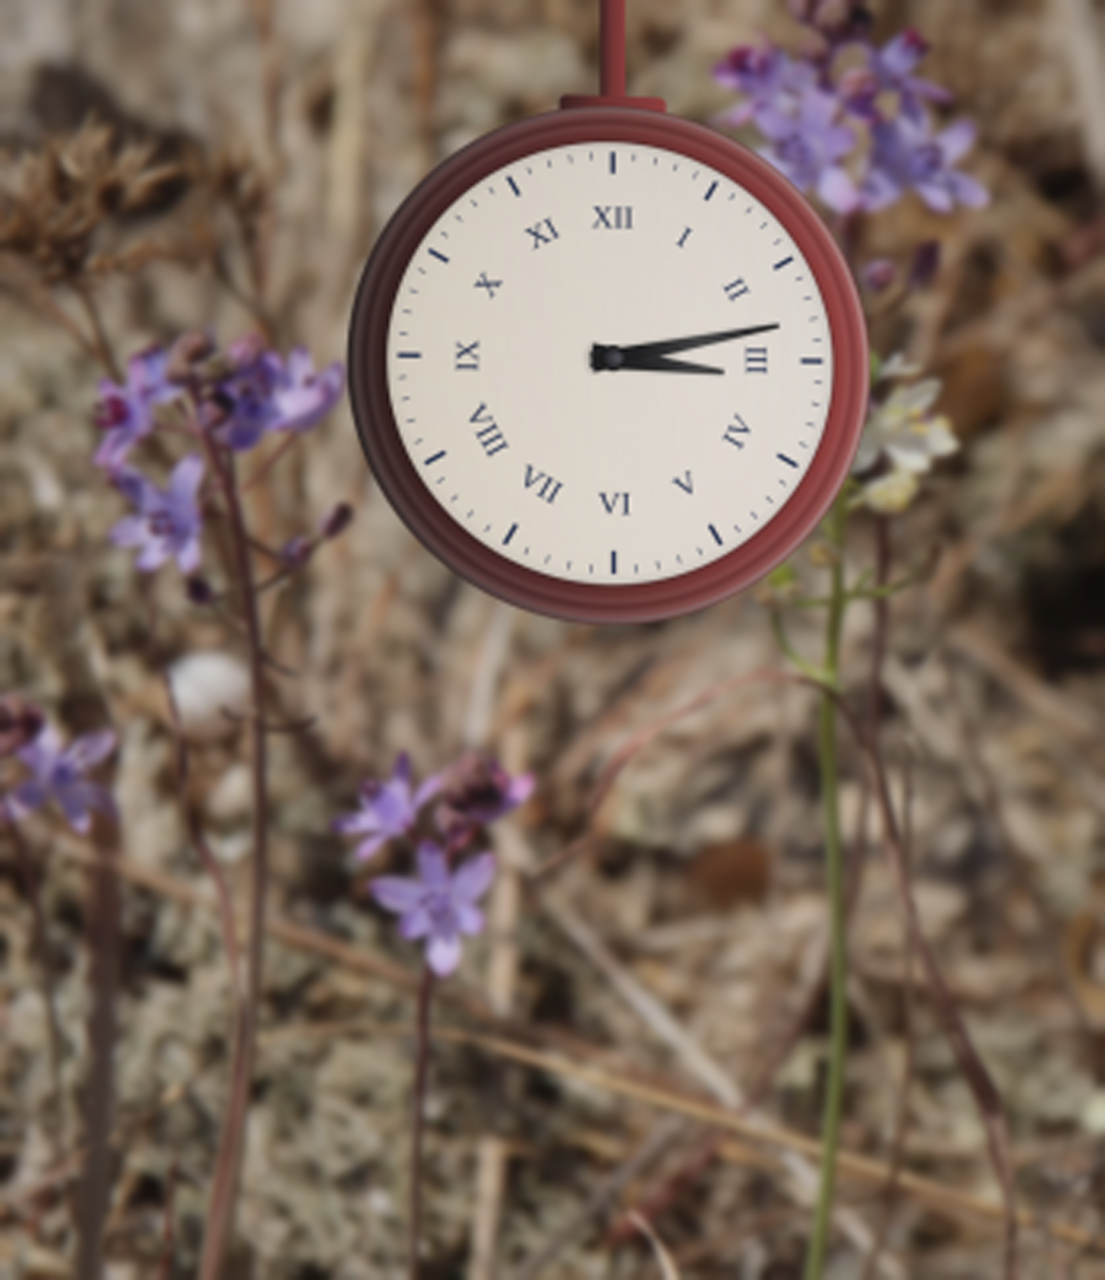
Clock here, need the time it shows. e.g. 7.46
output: 3.13
